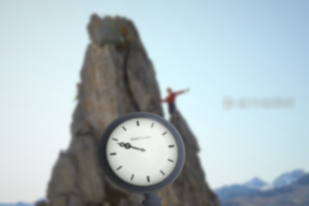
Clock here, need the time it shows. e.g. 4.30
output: 9.49
